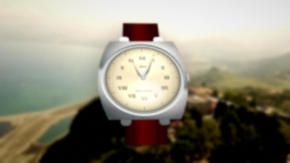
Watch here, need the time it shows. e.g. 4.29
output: 11.04
